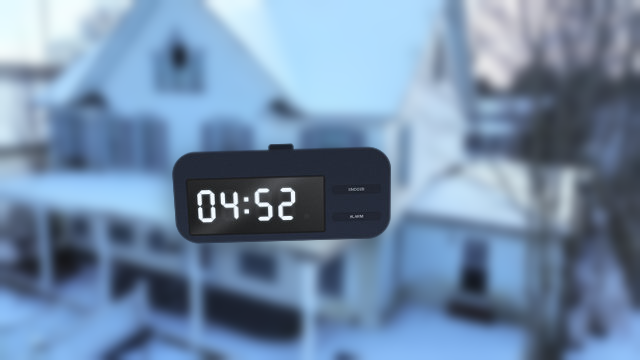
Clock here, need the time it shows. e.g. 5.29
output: 4.52
